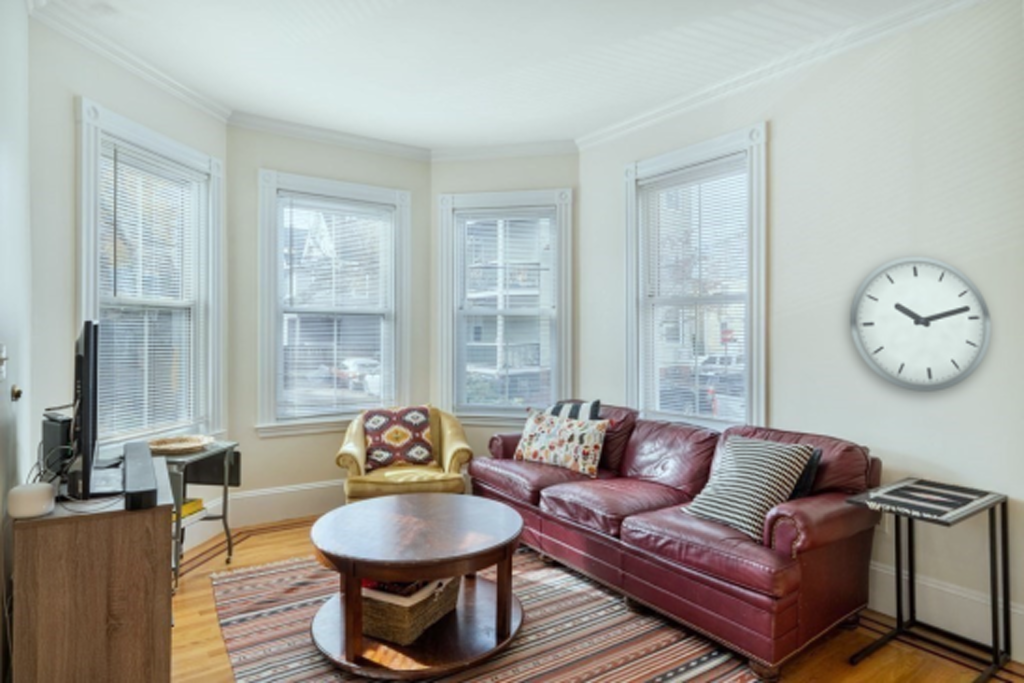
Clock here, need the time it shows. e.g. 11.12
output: 10.13
